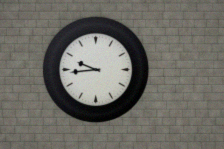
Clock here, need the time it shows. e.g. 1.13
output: 9.44
